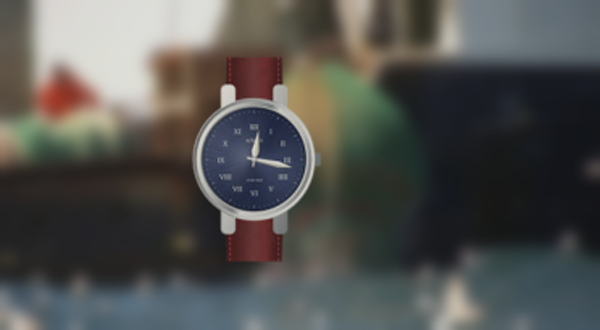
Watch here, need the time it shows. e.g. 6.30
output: 12.17
